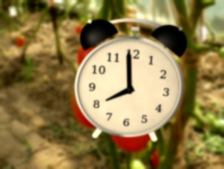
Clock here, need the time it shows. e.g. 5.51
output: 7.59
